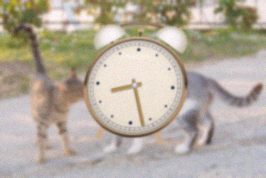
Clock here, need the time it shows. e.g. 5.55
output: 8.27
